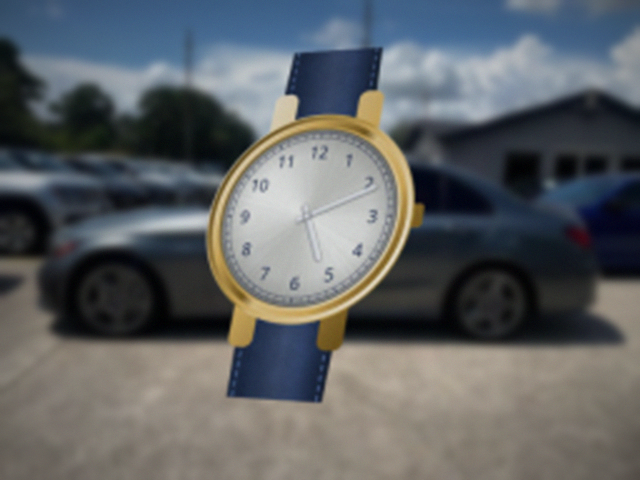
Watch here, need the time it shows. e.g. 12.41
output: 5.11
